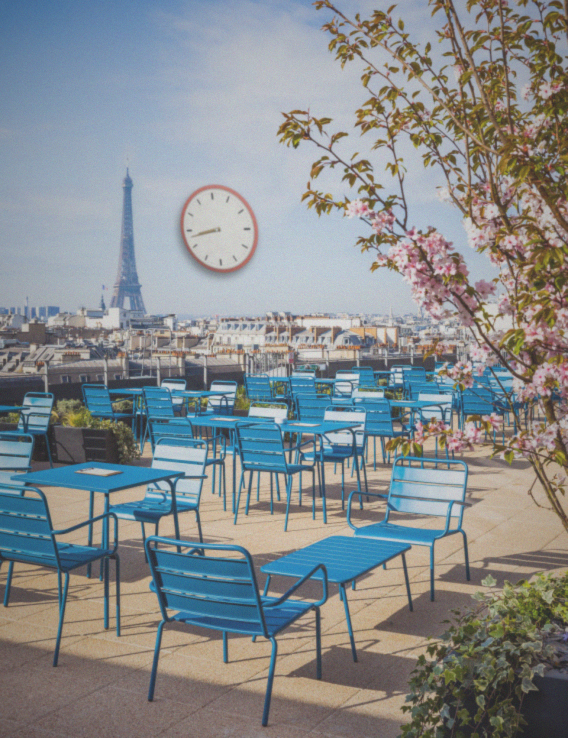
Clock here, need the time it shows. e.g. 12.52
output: 8.43
